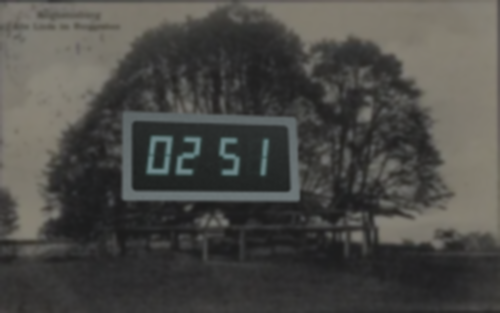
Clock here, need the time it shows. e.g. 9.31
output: 2.51
